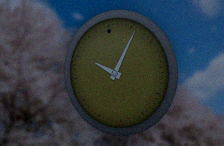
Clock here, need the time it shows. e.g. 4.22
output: 10.06
